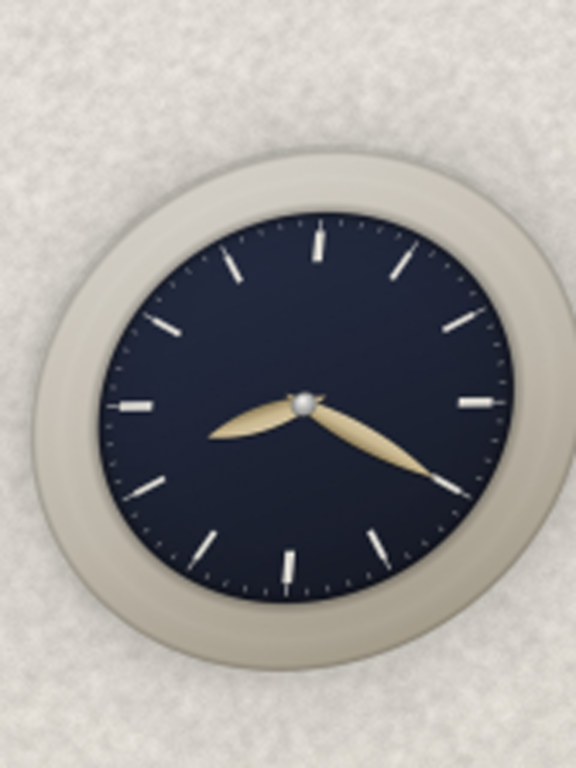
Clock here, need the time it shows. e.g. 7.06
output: 8.20
